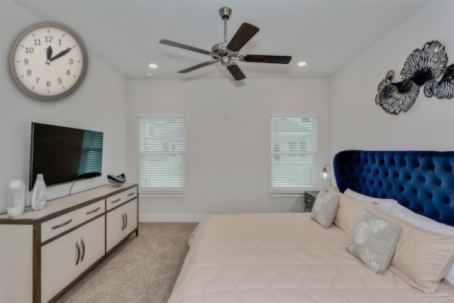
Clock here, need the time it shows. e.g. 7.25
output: 12.10
